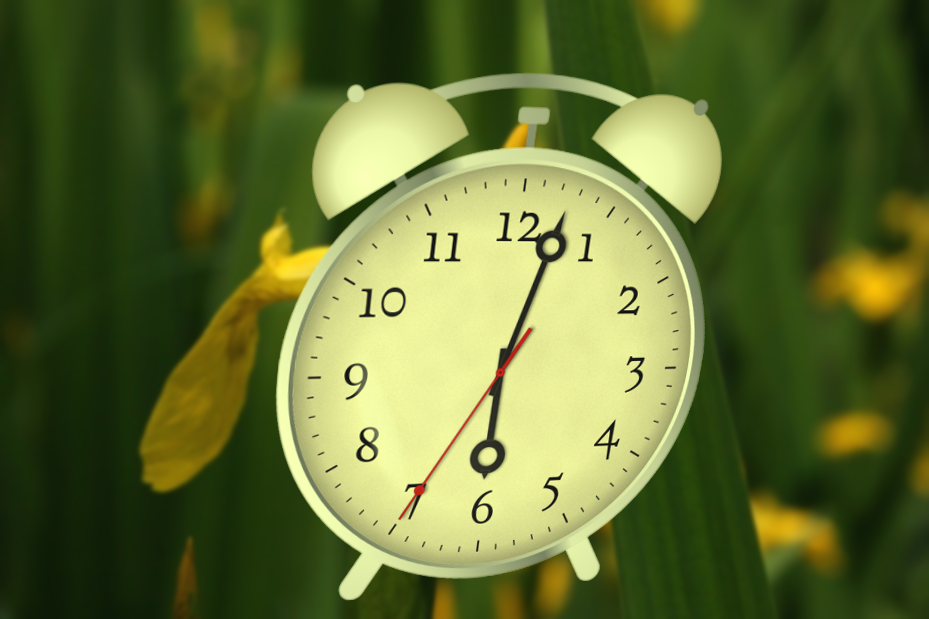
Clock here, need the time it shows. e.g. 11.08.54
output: 6.02.35
